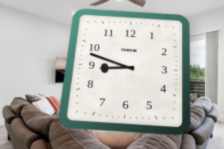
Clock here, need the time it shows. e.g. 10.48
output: 8.48
